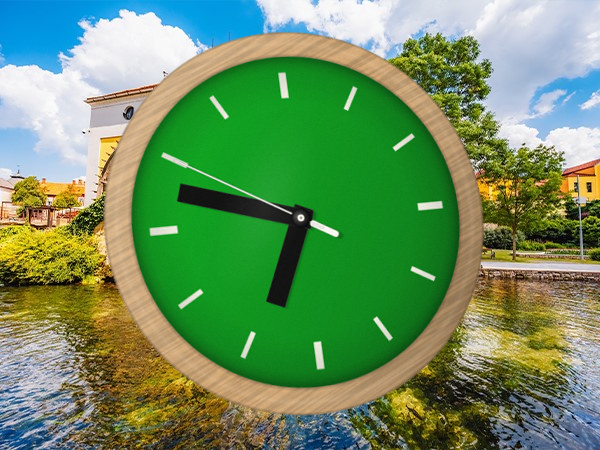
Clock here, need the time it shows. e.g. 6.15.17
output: 6.47.50
